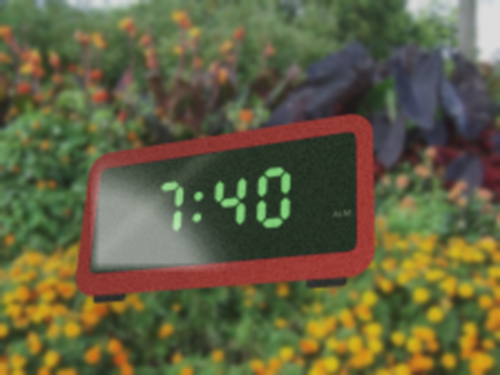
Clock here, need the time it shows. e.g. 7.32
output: 7.40
